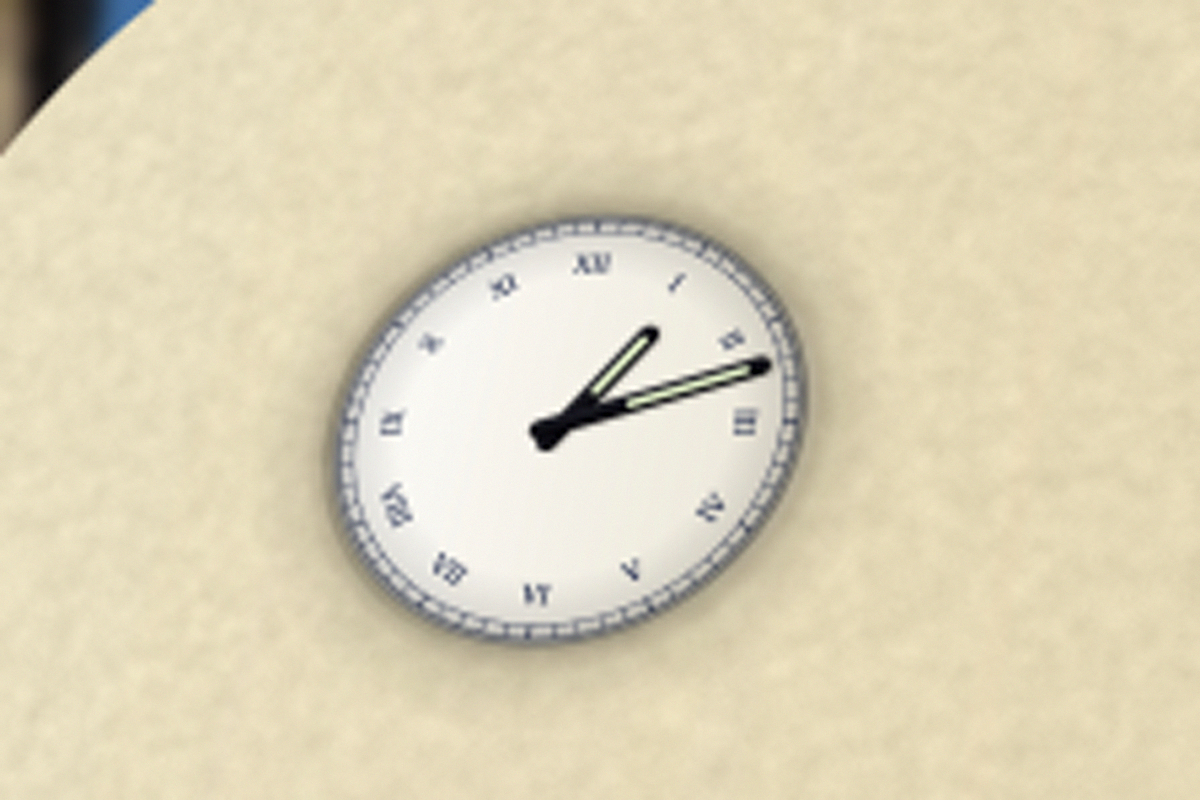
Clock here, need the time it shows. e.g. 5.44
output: 1.12
